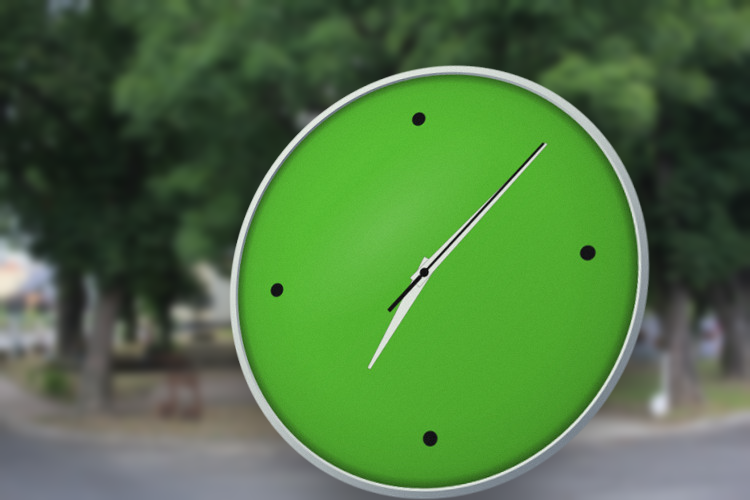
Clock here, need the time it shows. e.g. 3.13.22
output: 7.08.08
